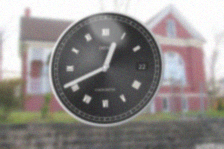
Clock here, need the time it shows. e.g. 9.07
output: 12.41
